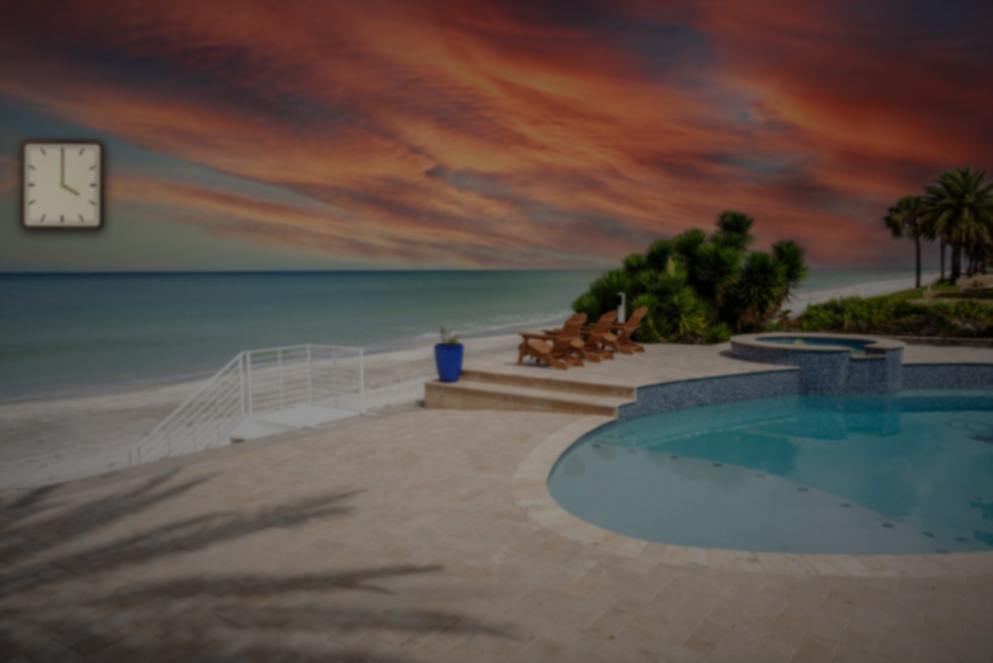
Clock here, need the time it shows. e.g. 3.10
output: 4.00
